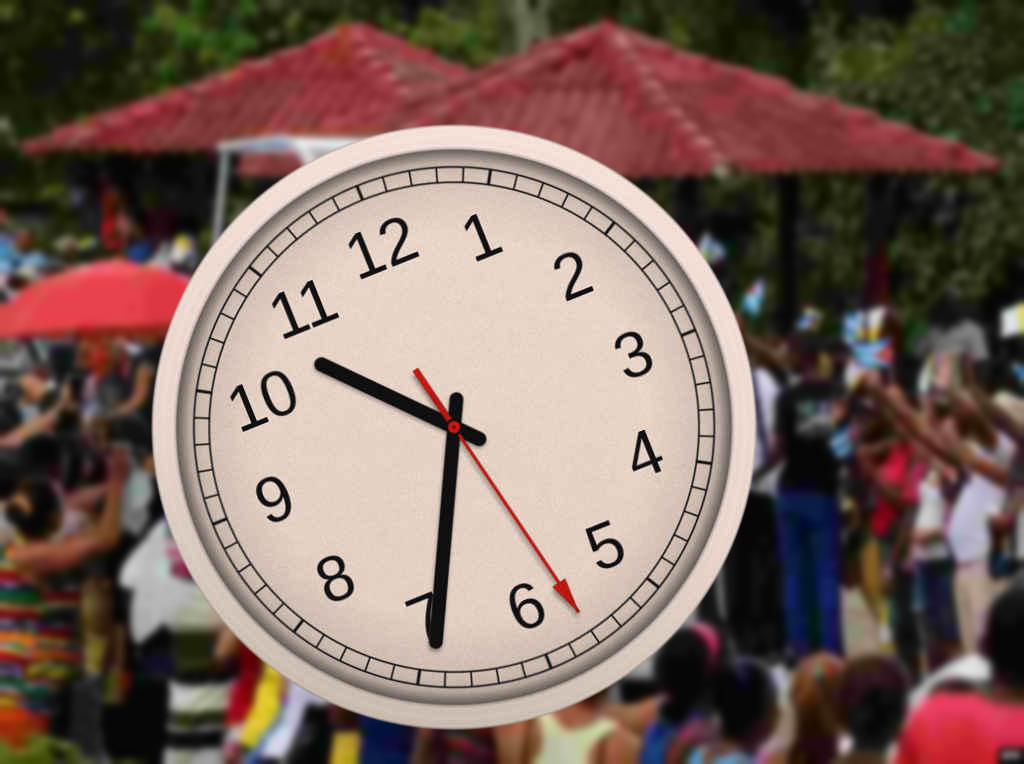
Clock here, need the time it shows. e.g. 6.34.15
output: 10.34.28
